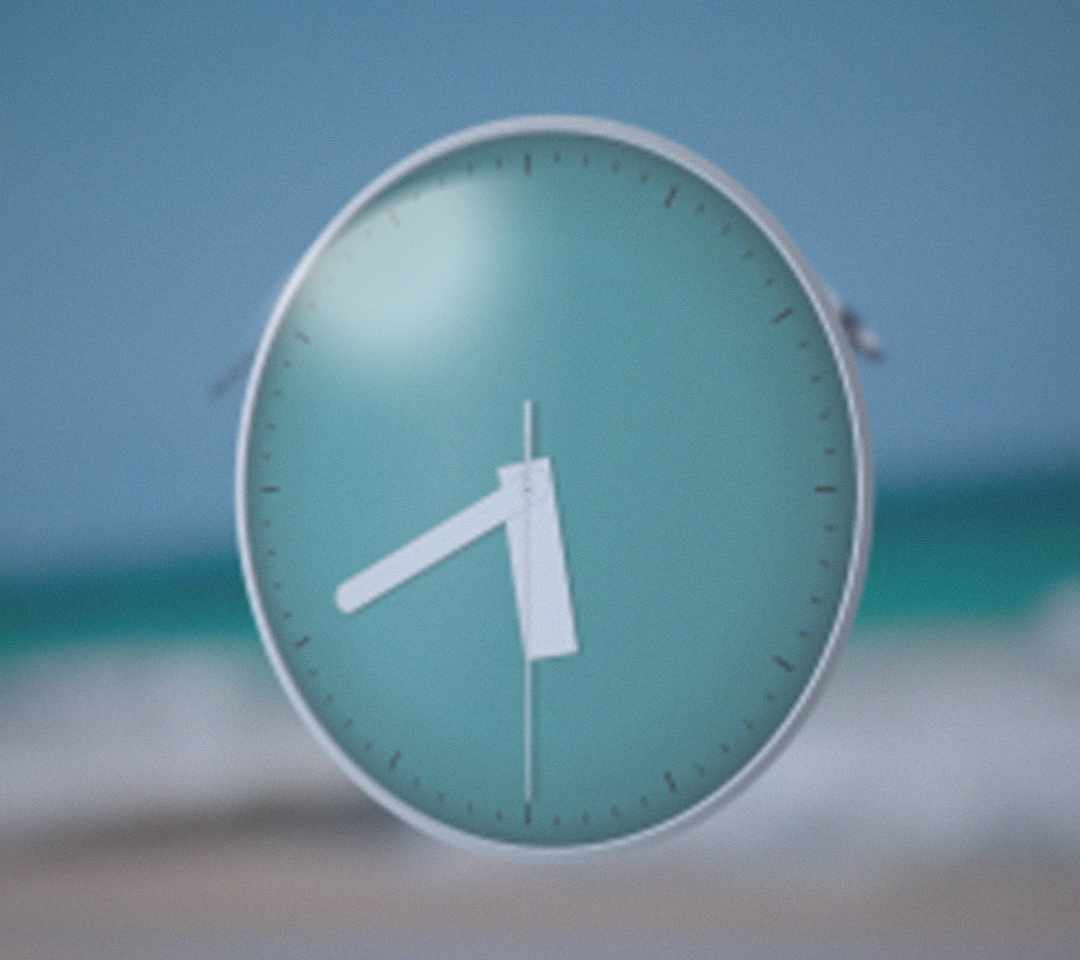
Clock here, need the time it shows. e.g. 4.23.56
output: 5.40.30
